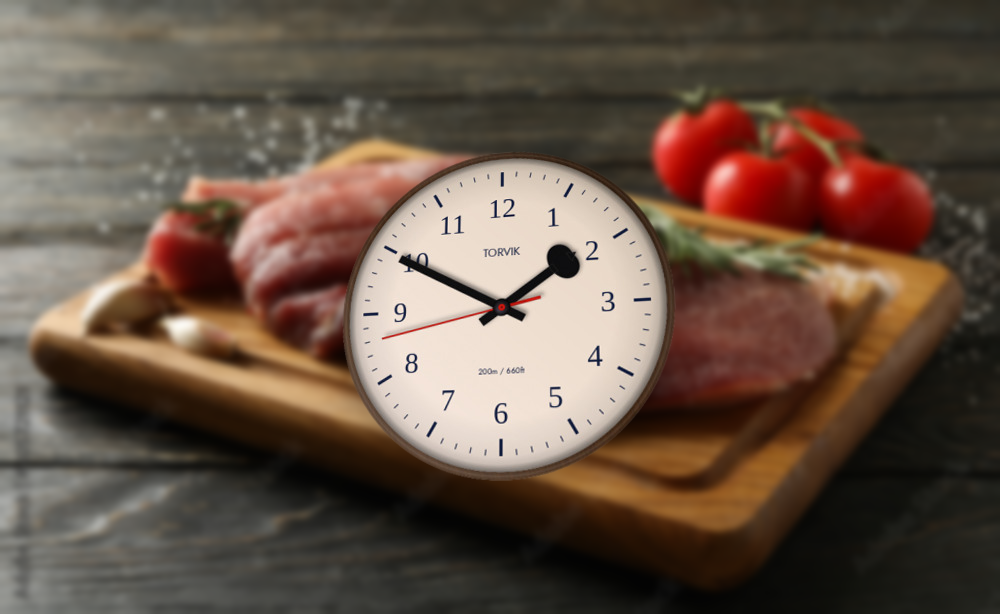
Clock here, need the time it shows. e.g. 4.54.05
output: 1.49.43
